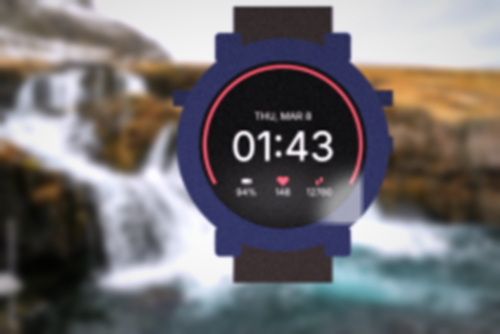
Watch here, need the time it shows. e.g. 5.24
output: 1.43
